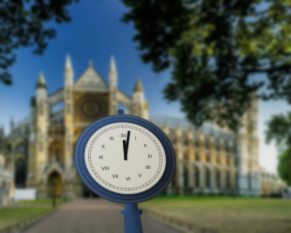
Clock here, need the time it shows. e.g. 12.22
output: 12.02
